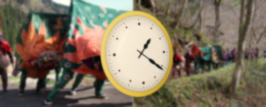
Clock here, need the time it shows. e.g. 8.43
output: 1.21
